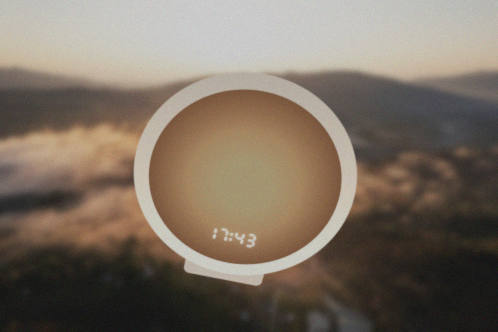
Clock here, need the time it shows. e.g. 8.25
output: 17.43
